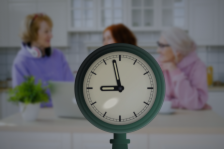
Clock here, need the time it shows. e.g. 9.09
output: 8.58
